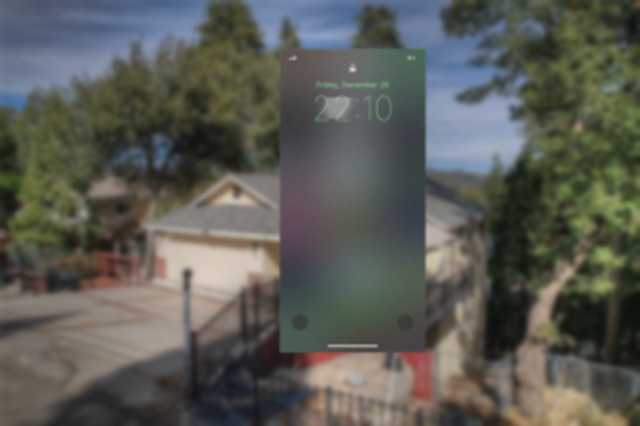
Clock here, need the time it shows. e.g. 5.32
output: 22.10
